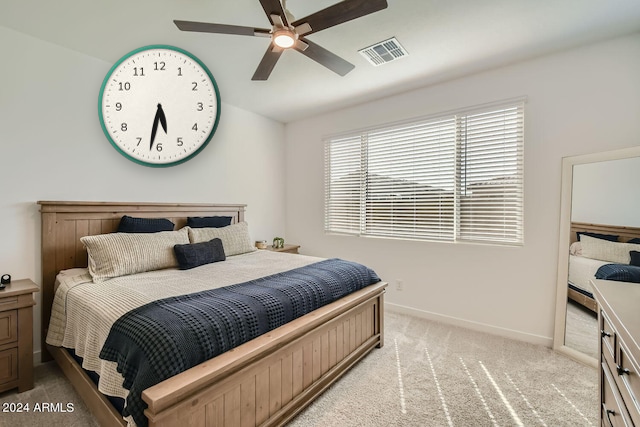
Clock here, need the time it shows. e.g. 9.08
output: 5.32
